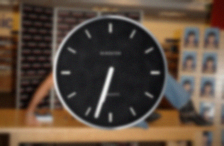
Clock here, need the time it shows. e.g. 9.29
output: 6.33
